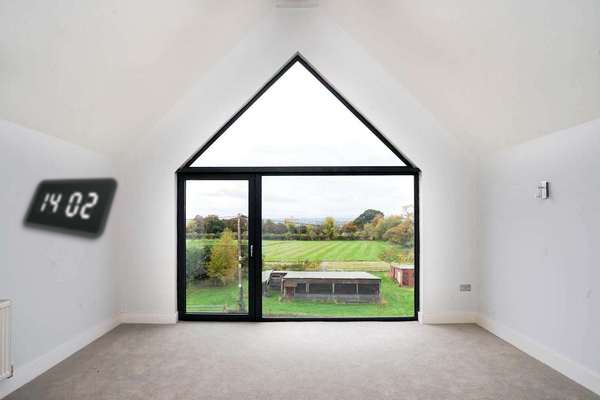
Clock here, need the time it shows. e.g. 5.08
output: 14.02
